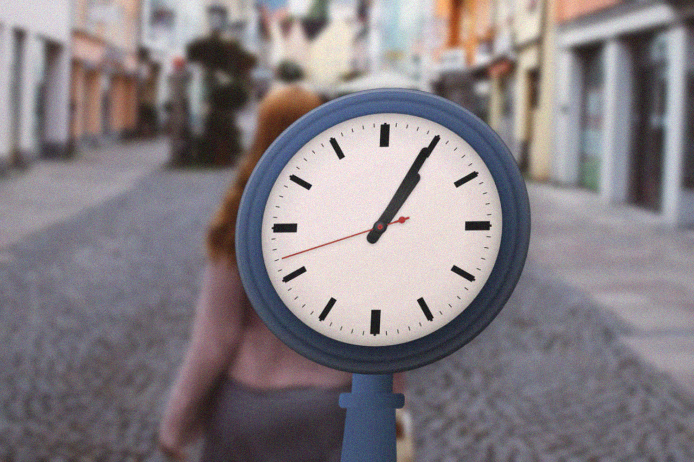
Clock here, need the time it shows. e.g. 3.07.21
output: 1.04.42
